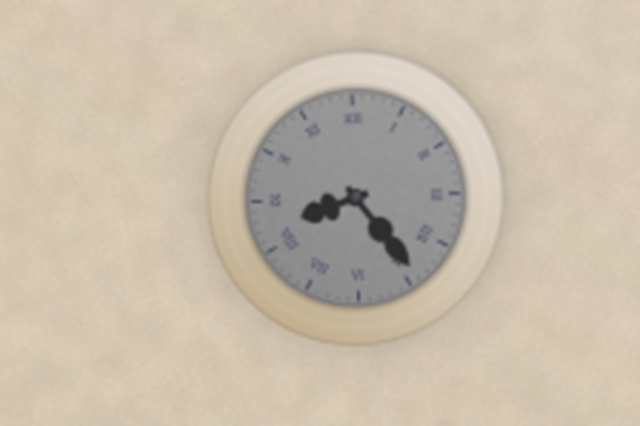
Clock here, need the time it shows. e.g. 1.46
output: 8.24
